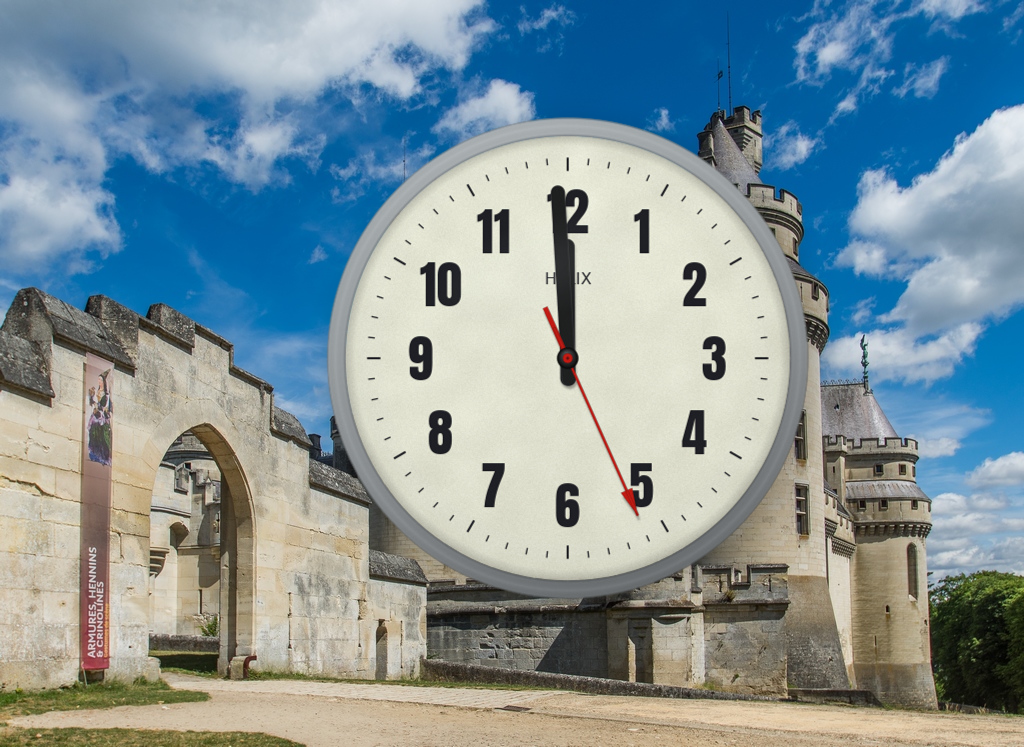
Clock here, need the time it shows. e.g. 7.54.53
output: 11.59.26
